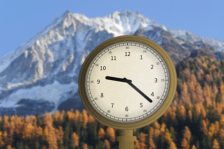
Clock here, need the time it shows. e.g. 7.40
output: 9.22
